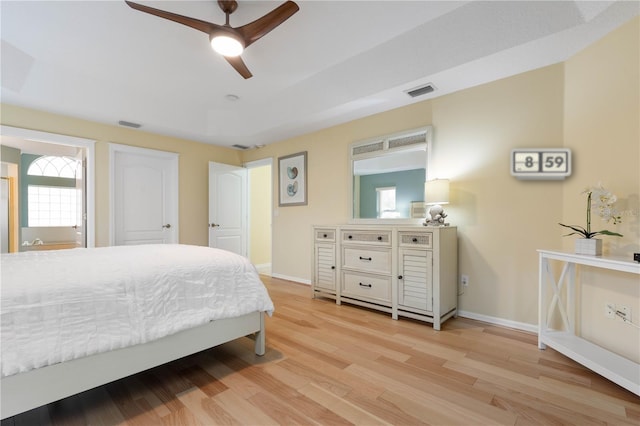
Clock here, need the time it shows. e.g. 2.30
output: 8.59
